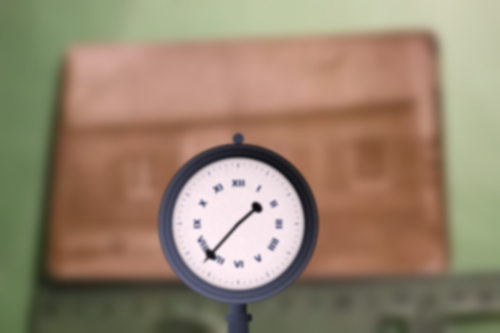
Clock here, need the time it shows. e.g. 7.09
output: 1.37
